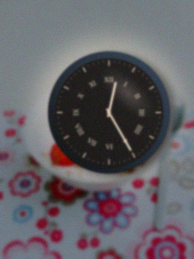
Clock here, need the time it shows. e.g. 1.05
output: 12.25
